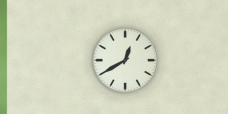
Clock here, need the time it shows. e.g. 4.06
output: 12.40
